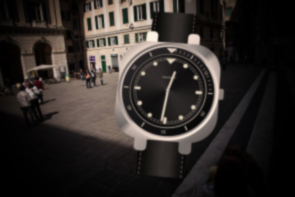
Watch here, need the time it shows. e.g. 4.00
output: 12.31
